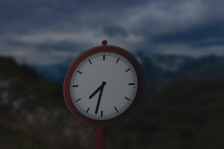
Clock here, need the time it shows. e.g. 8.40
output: 7.32
